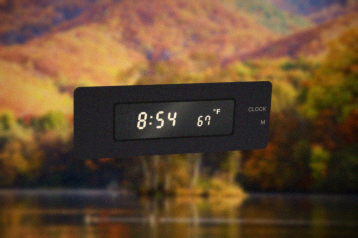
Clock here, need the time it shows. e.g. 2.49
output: 8.54
